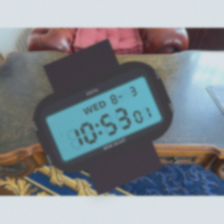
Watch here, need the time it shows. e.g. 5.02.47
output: 10.53.01
